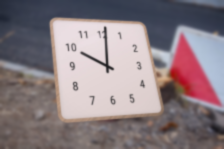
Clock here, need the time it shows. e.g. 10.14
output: 10.01
